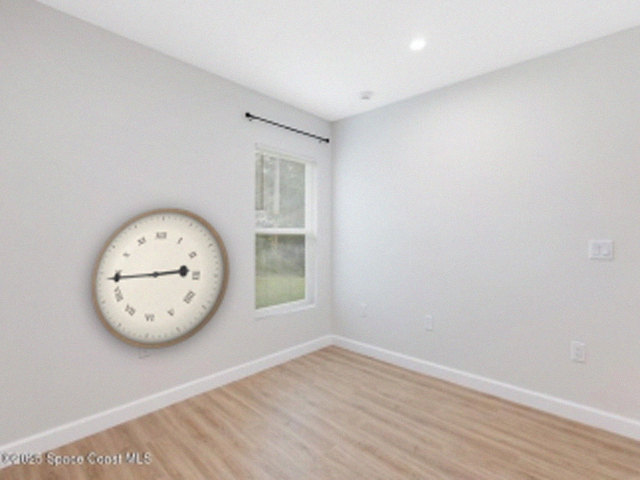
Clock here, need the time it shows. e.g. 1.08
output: 2.44
